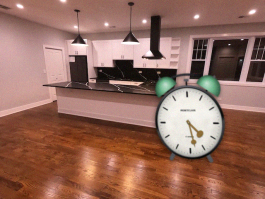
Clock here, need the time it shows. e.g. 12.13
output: 4.28
